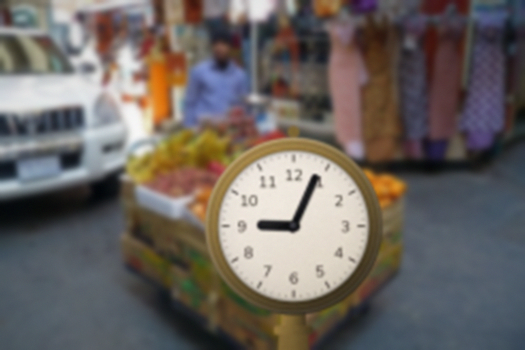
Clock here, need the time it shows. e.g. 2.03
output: 9.04
